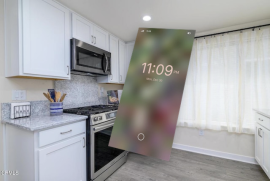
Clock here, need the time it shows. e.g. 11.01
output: 11.09
